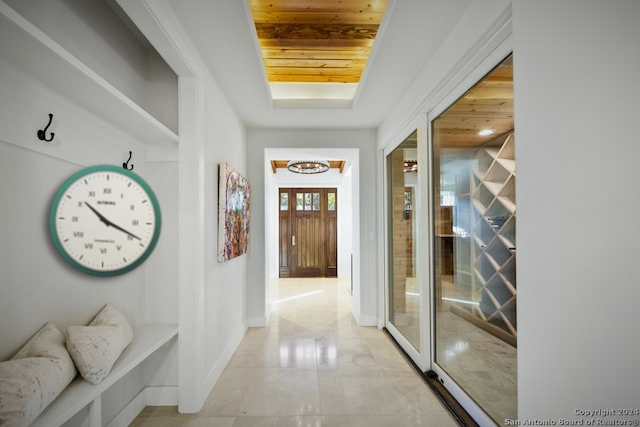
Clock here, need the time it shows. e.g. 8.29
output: 10.19
